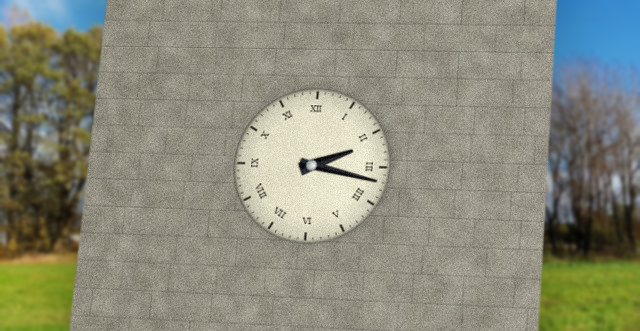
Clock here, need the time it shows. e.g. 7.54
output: 2.17
